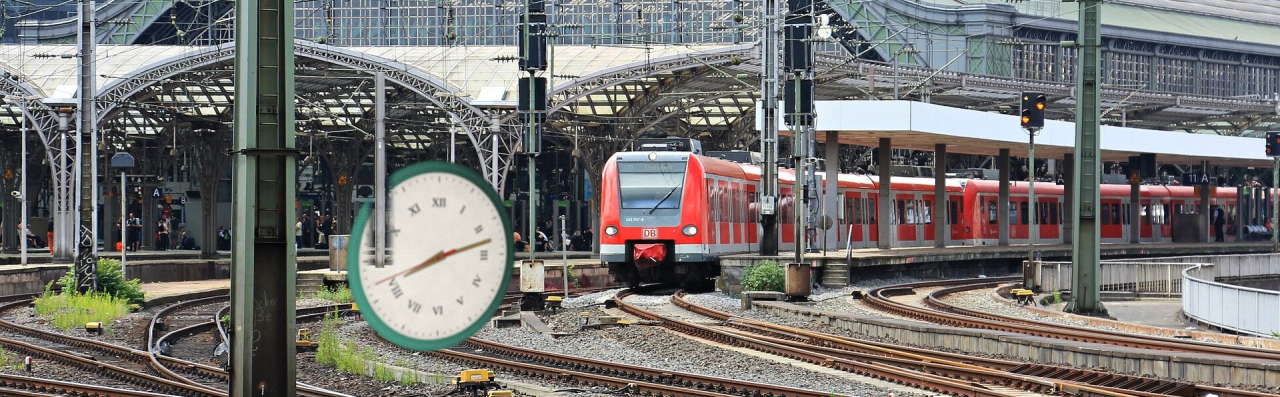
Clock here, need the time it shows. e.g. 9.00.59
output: 8.12.42
